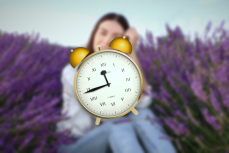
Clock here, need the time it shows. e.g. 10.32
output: 11.44
